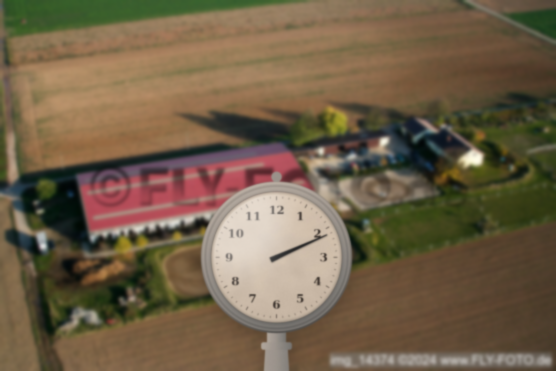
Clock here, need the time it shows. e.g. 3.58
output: 2.11
